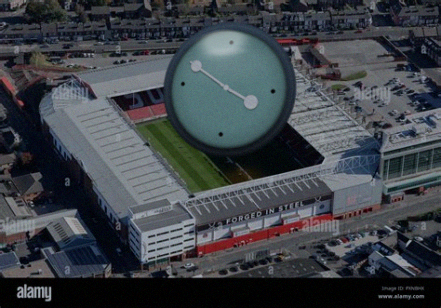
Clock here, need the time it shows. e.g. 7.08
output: 3.50
